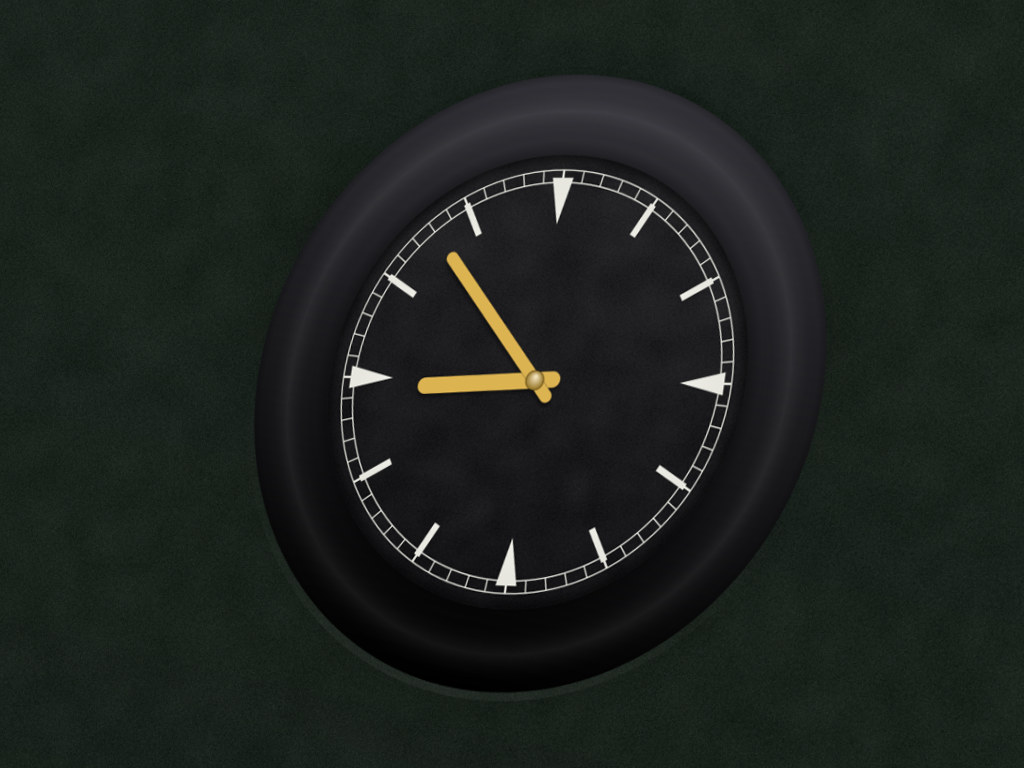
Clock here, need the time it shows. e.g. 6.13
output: 8.53
